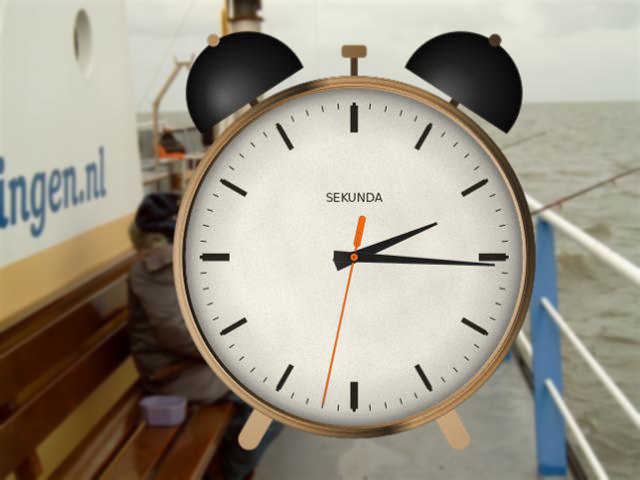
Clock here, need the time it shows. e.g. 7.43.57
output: 2.15.32
